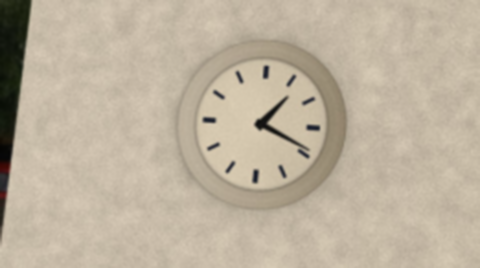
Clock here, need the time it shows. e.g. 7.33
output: 1.19
